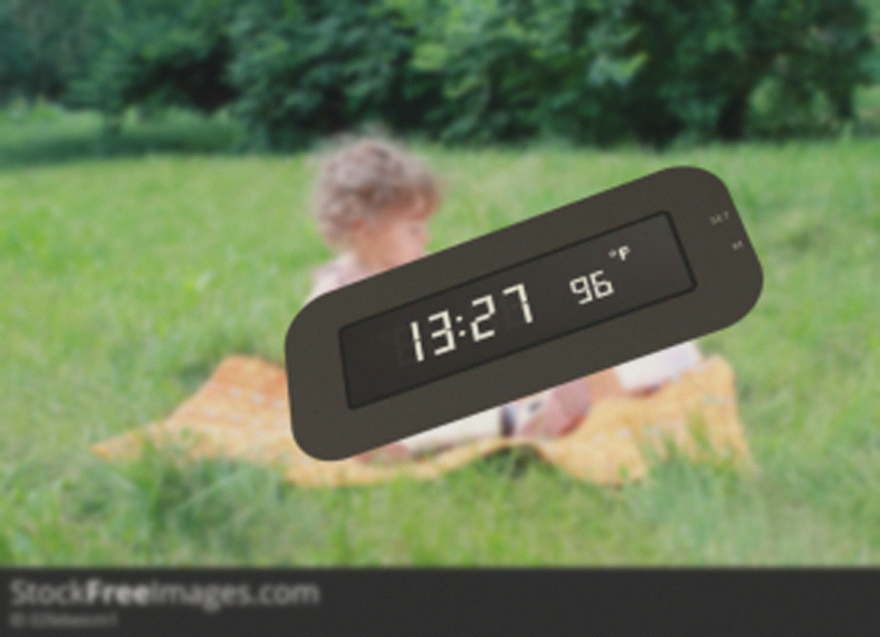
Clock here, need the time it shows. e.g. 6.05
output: 13.27
